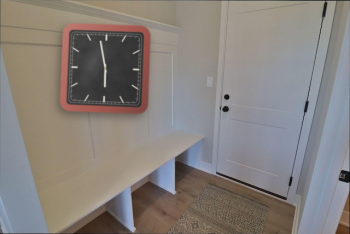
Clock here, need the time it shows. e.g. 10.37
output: 5.58
